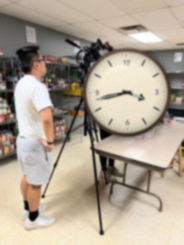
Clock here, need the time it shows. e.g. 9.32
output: 3.43
